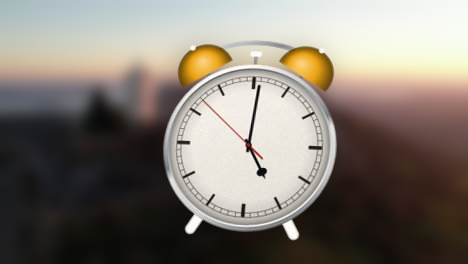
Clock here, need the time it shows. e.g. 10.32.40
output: 5.00.52
